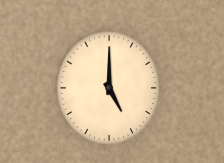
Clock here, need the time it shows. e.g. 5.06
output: 5.00
